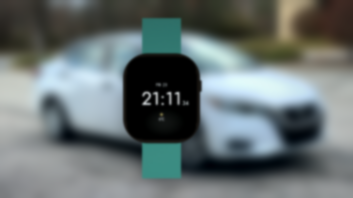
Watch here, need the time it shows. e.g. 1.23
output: 21.11
